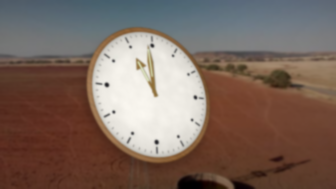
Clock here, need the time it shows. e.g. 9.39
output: 10.59
